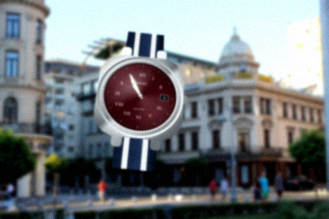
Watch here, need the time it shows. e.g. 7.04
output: 10.55
